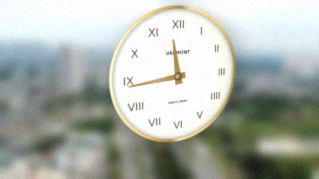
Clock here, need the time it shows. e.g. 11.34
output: 11.44
